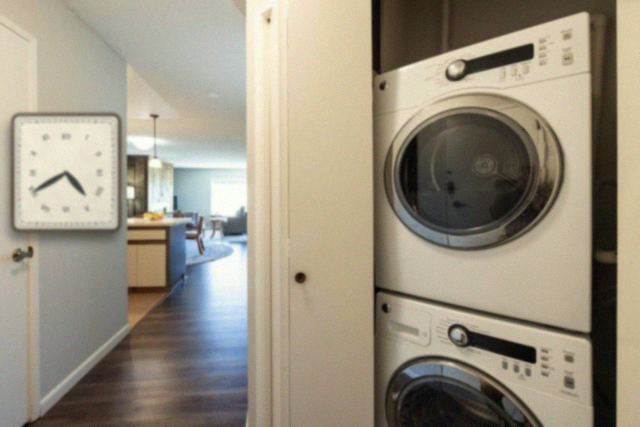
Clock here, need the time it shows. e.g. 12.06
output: 4.40
